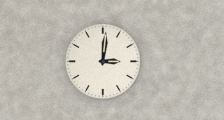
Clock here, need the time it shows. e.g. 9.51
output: 3.01
